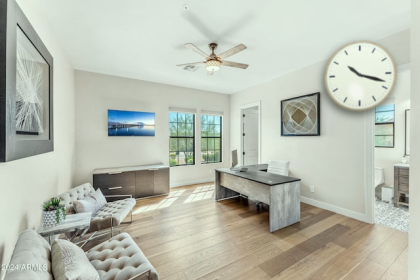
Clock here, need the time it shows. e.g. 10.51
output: 10.18
